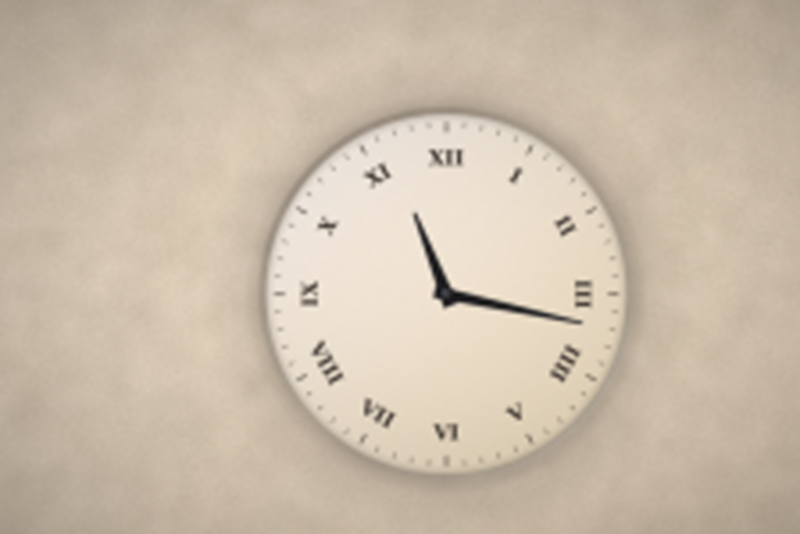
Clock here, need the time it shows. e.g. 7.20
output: 11.17
